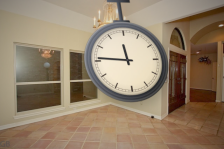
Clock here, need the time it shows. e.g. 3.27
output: 11.46
